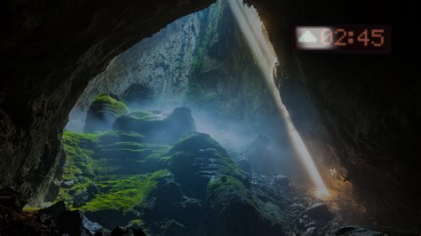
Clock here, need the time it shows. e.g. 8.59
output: 2.45
